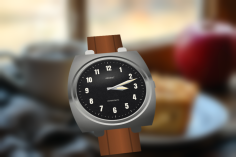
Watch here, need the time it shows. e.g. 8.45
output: 3.12
